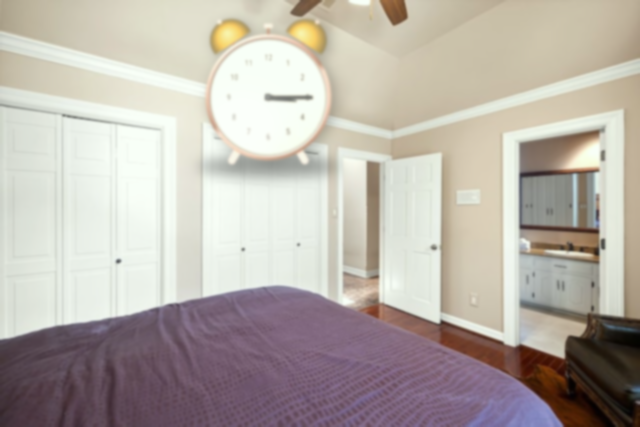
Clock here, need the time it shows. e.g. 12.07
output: 3.15
